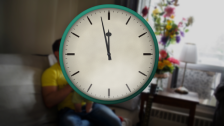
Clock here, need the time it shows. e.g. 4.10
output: 11.58
